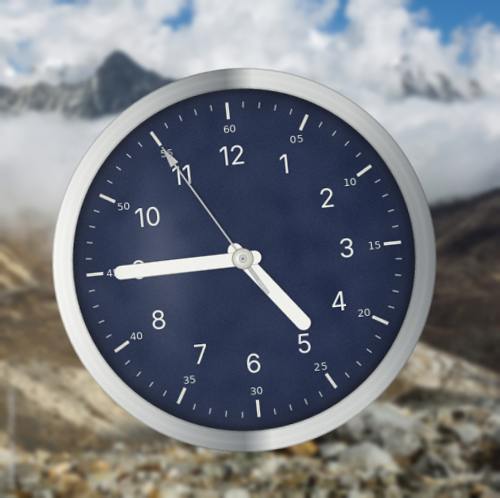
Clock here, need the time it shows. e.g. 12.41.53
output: 4.44.55
